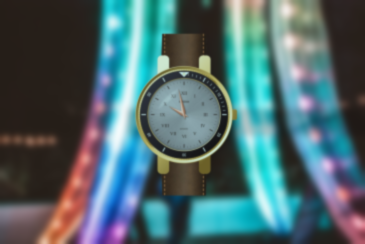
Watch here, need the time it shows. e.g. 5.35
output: 9.58
